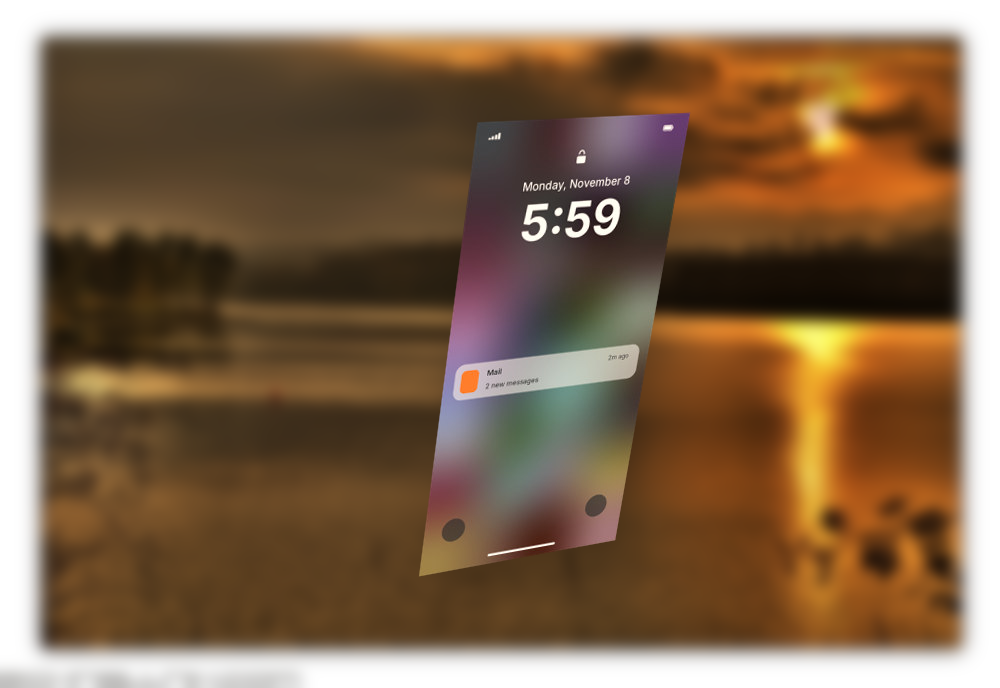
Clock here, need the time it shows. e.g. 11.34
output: 5.59
